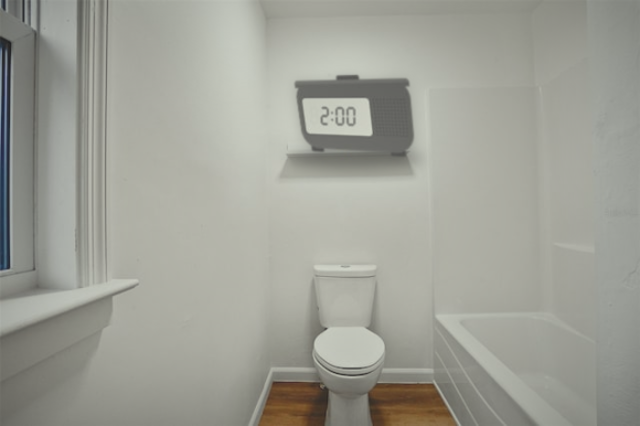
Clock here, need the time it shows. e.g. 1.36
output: 2.00
